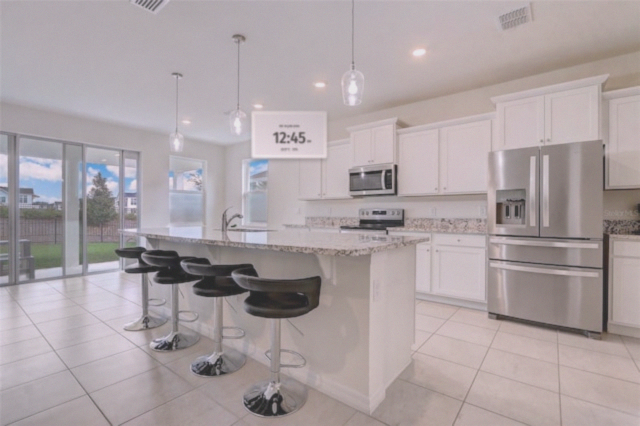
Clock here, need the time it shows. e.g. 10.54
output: 12.45
